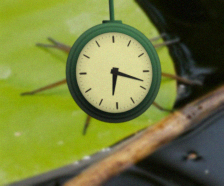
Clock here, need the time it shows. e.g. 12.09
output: 6.18
